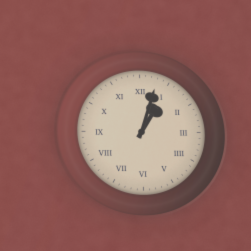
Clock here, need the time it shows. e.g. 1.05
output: 1.03
